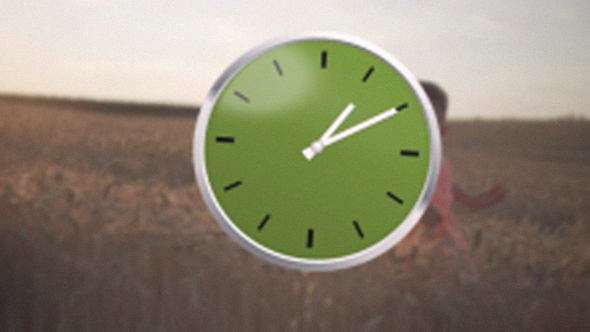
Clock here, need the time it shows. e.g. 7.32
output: 1.10
